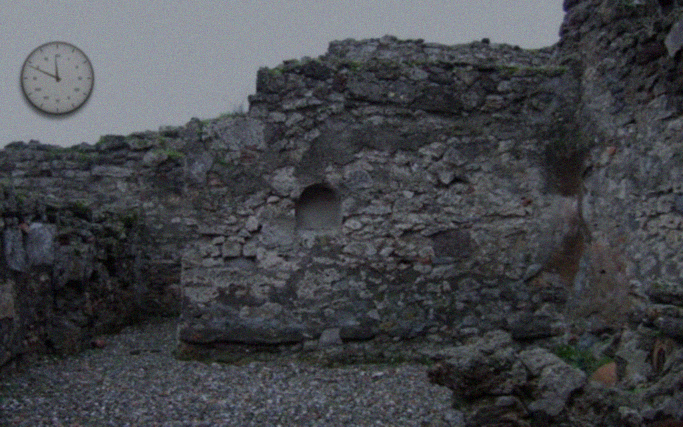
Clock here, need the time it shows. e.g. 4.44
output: 11.49
